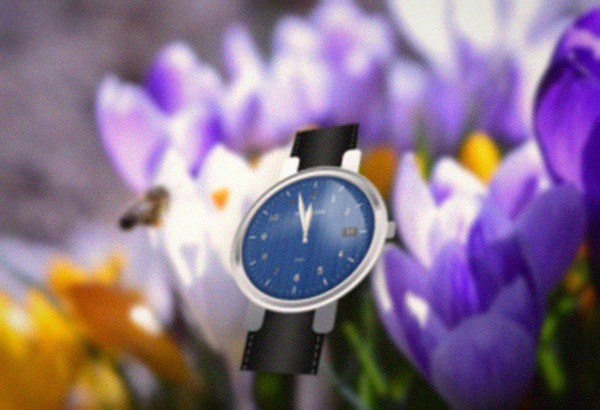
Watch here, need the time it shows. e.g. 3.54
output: 11.57
